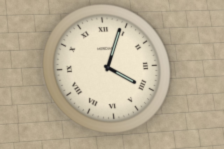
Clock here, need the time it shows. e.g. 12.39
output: 4.04
